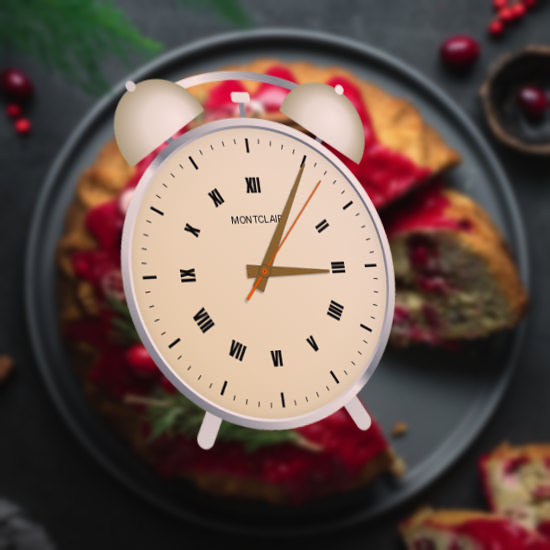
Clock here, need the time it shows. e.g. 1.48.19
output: 3.05.07
